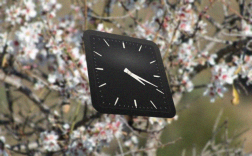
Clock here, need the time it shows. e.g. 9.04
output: 4.19
